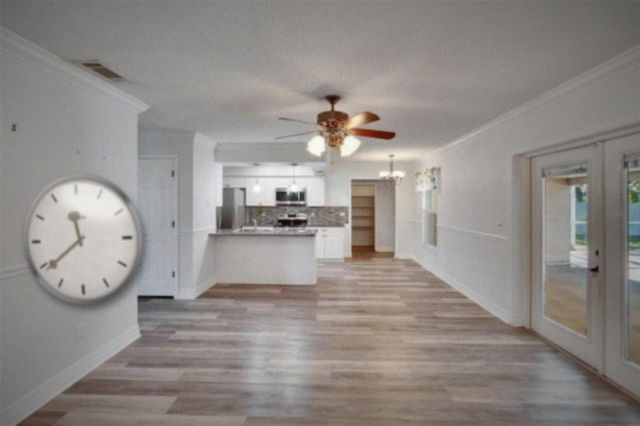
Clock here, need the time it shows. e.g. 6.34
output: 11.39
